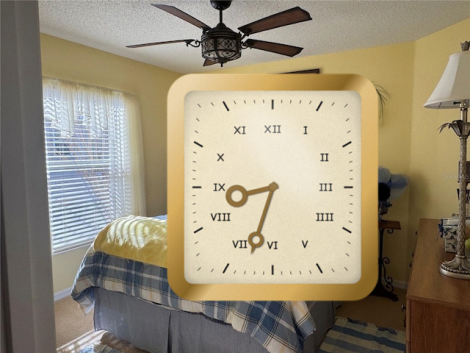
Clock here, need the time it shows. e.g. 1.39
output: 8.33
